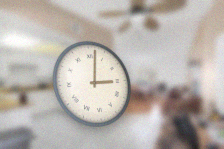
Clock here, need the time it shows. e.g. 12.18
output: 3.02
